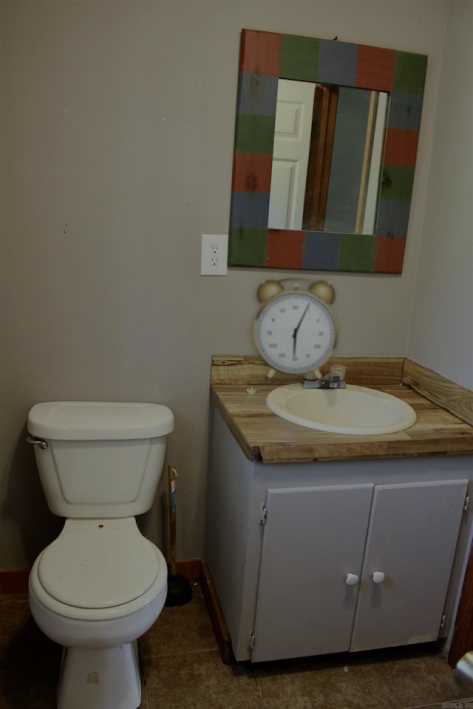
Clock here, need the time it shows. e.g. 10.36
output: 6.04
